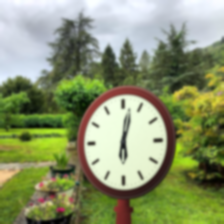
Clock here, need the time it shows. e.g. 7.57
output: 6.02
